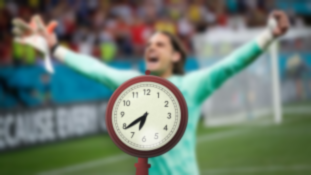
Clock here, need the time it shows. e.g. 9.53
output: 6.39
